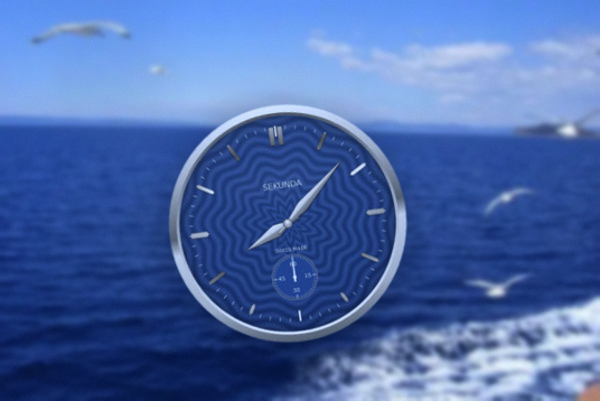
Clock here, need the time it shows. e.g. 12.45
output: 8.08
